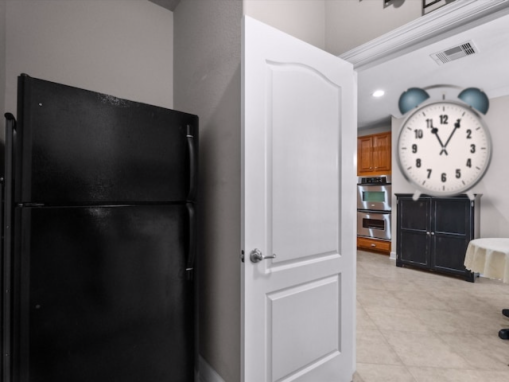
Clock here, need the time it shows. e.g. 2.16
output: 11.05
